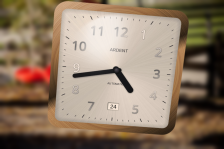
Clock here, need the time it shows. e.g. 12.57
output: 4.43
